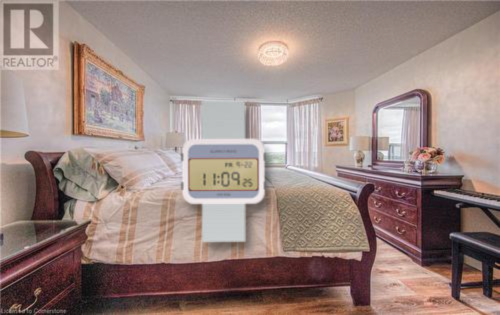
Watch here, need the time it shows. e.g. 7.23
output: 11.09
